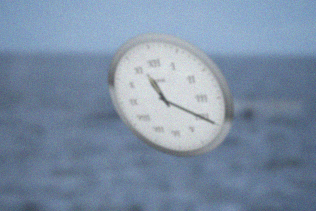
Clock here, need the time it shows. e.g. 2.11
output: 11.20
